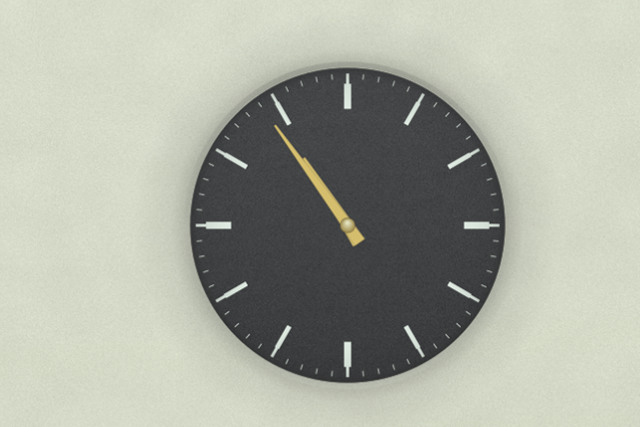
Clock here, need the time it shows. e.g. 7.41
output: 10.54
